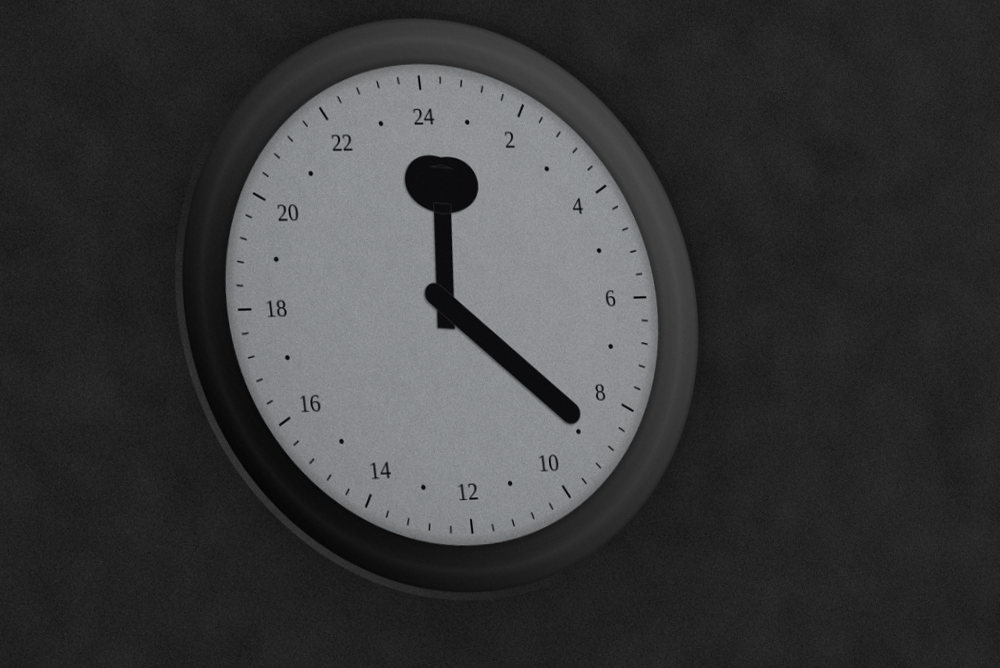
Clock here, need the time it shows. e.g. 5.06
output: 0.22
